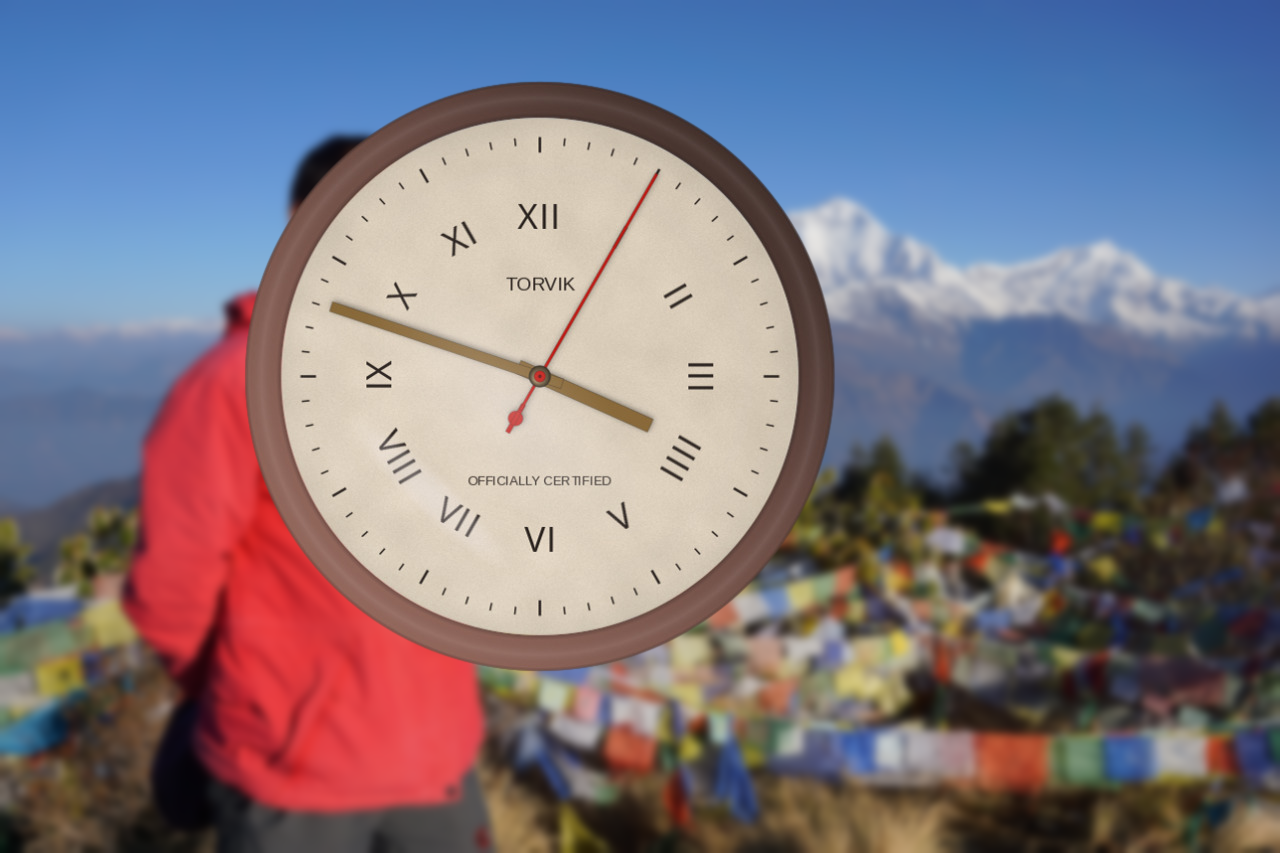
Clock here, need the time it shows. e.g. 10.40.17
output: 3.48.05
